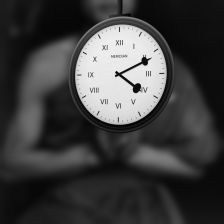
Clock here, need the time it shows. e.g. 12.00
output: 4.11
